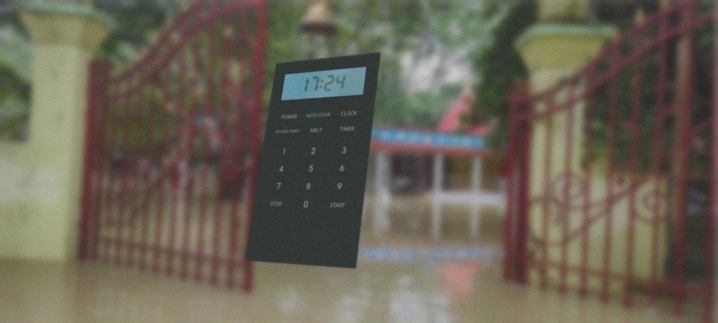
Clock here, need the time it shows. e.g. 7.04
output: 17.24
